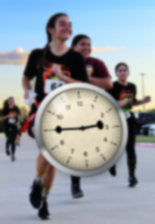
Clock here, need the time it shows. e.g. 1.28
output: 2.45
